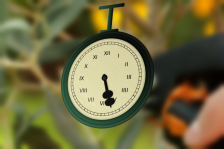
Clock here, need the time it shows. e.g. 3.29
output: 5.27
